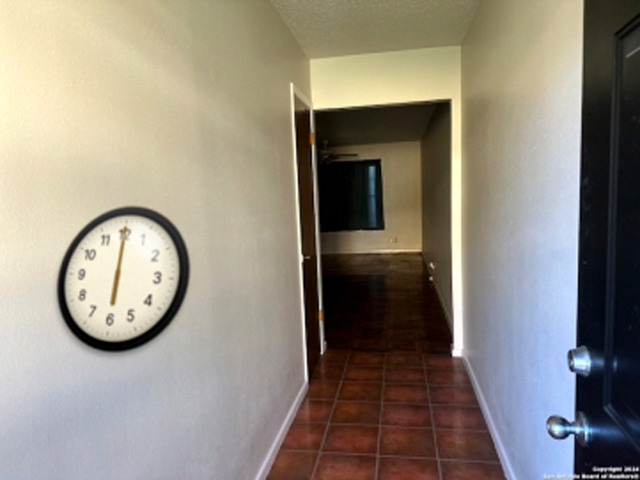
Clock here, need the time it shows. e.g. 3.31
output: 6.00
